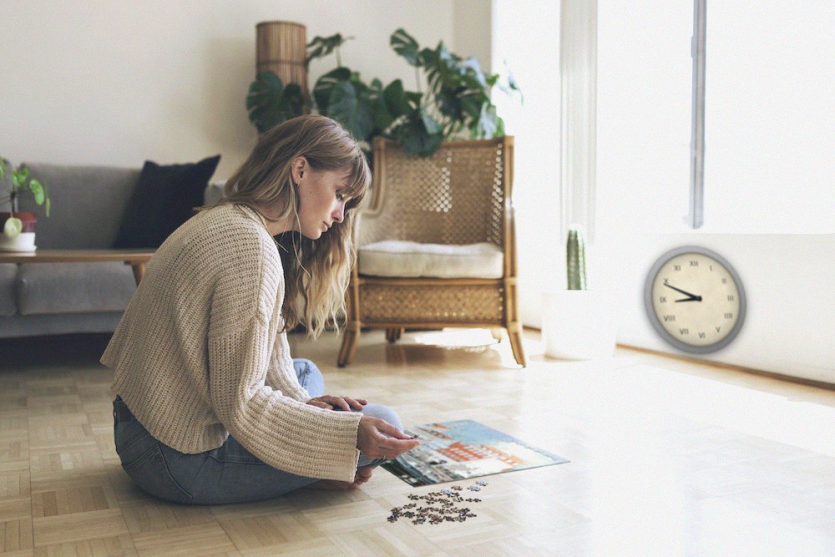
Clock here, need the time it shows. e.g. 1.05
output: 8.49
